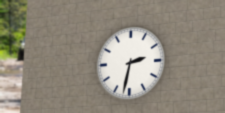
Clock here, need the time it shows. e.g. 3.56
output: 2.32
